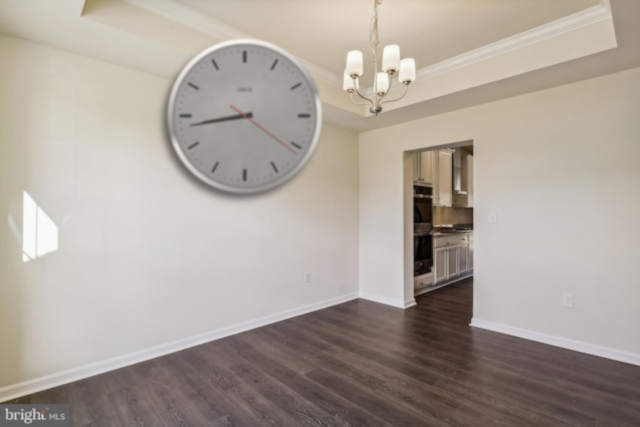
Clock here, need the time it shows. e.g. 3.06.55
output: 8.43.21
